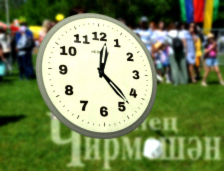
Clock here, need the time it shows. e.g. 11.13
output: 12.23
